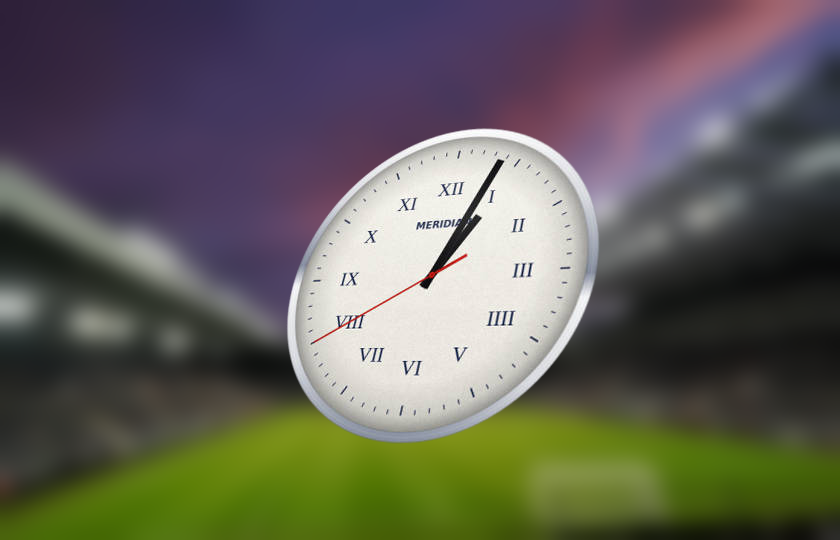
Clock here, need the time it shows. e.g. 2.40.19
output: 1.03.40
